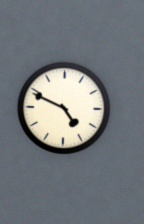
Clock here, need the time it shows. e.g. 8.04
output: 4.49
